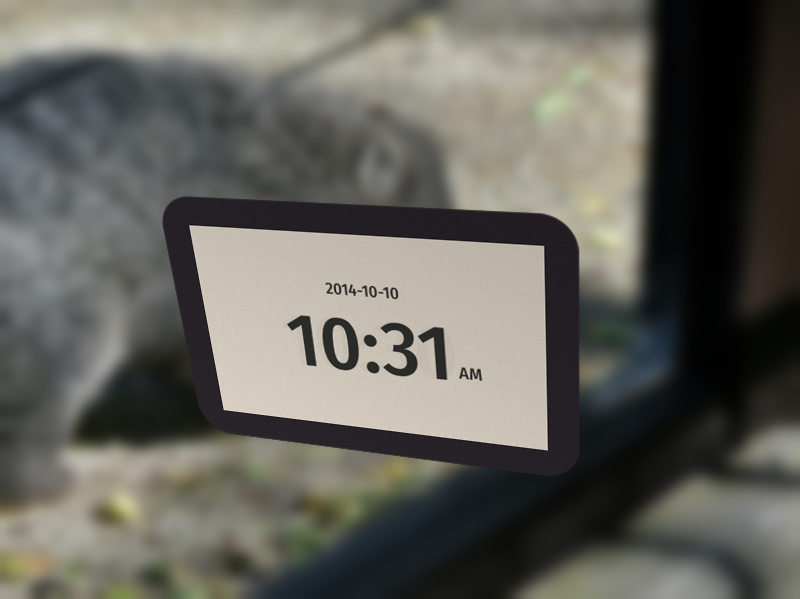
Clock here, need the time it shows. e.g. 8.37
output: 10.31
